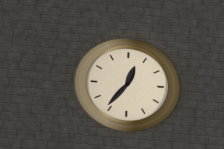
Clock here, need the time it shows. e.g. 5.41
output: 12.36
